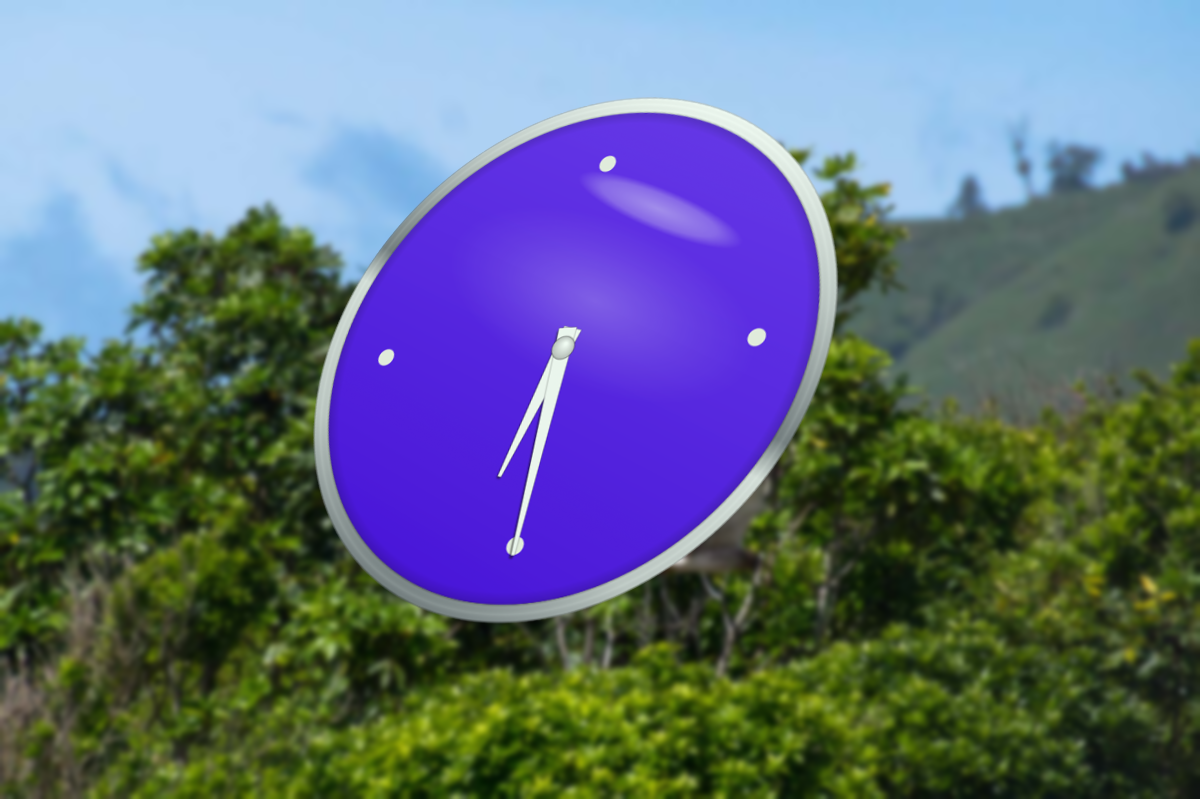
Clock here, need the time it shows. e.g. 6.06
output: 6.30
